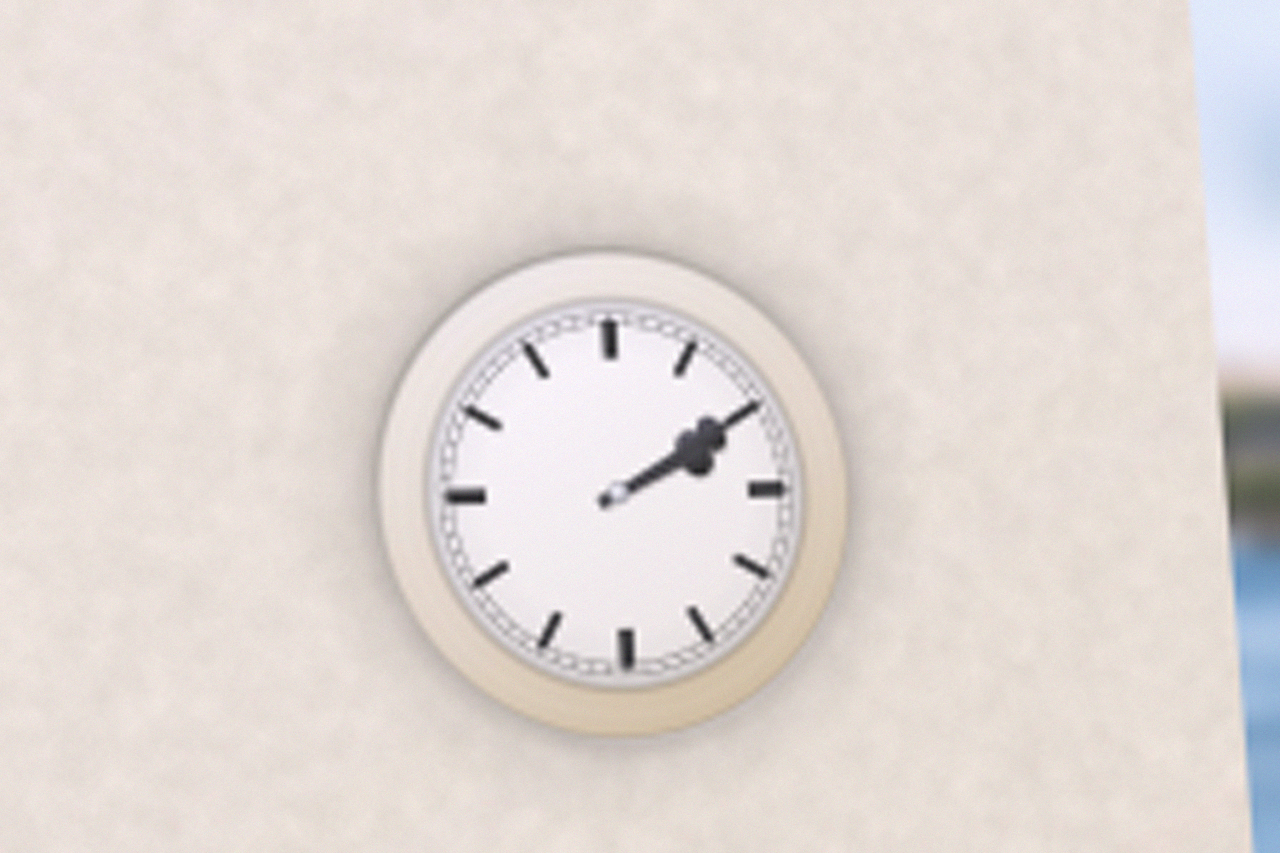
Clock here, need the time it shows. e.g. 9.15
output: 2.10
